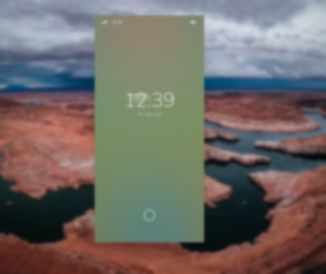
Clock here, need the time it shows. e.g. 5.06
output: 12.39
